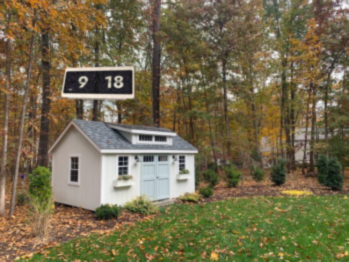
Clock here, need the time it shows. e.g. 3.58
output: 9.18
